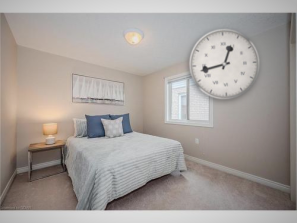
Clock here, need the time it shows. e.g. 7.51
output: 12.43
